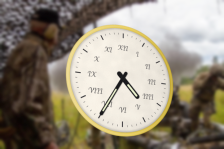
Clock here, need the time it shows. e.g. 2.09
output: 4.35
